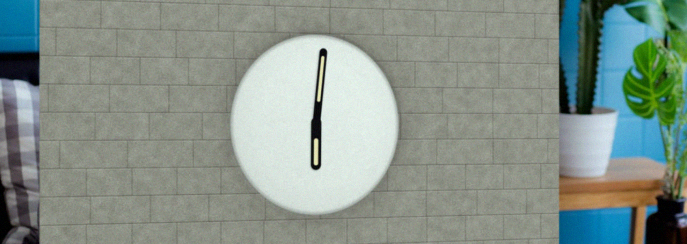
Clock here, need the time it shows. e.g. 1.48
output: 6.01
